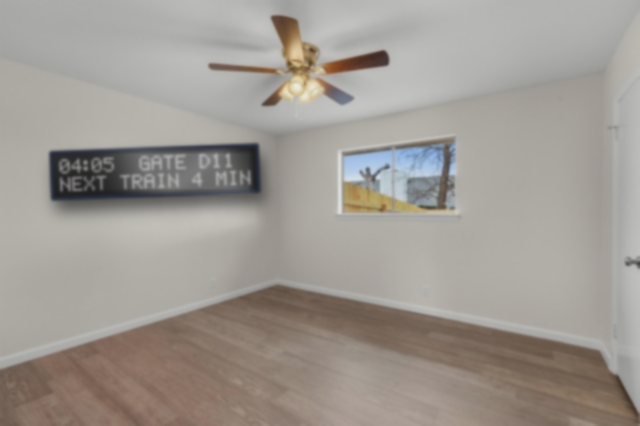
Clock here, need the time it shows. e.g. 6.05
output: 4.05
